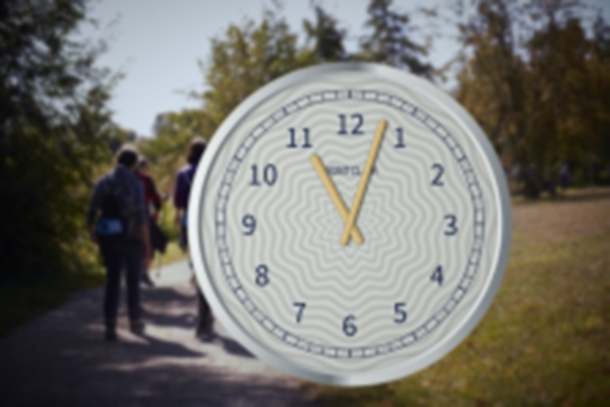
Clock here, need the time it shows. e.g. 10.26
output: 11.03
